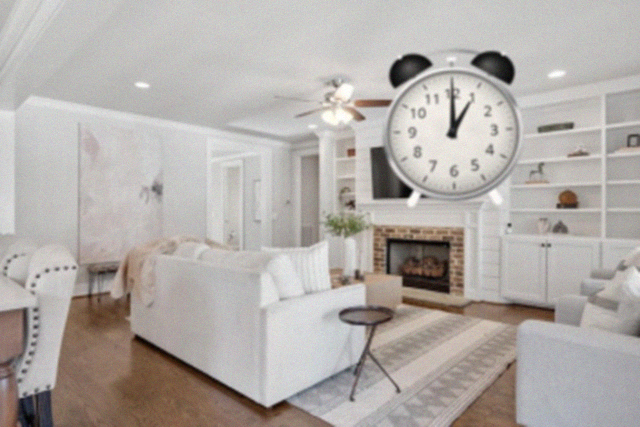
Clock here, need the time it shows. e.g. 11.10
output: 1.00
